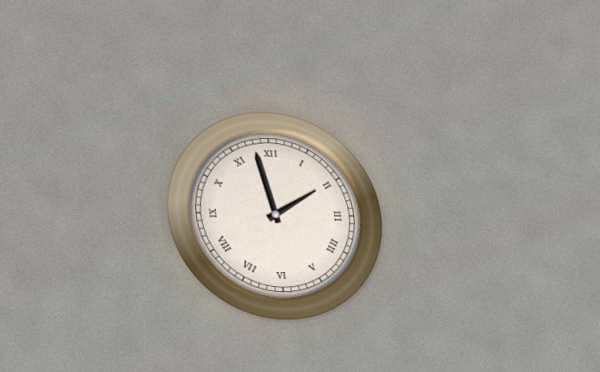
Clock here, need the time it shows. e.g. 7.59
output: 1.58
